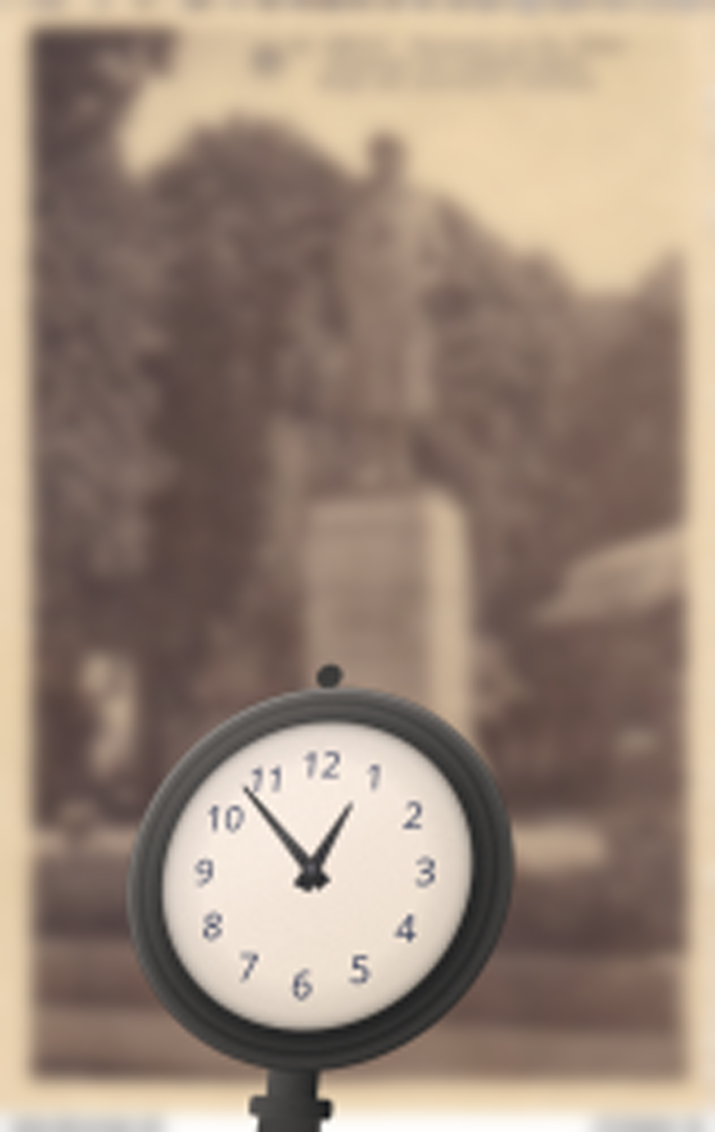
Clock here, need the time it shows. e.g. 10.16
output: 12.53
